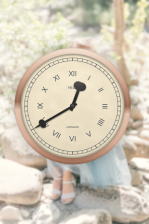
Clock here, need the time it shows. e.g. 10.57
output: 12.40
